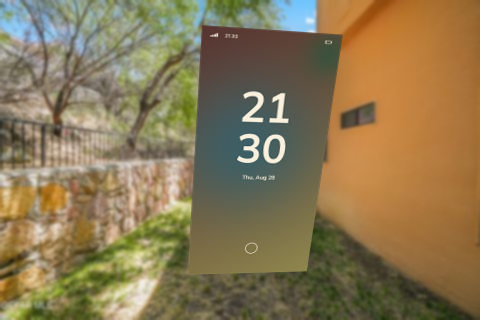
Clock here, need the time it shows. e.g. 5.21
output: 21.30
